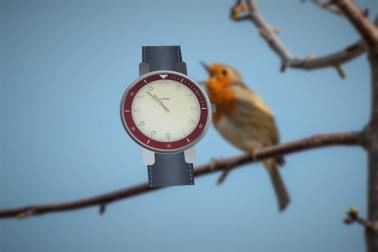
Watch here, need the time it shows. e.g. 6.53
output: 10.53
